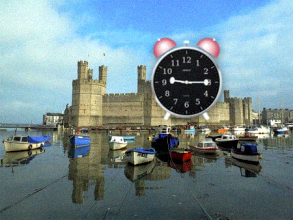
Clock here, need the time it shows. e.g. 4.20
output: 9.15
